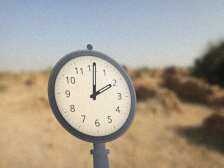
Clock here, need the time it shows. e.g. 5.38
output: 2.01
